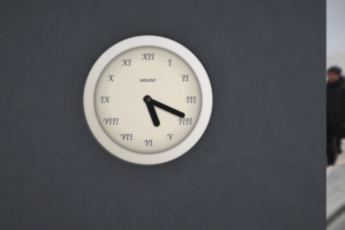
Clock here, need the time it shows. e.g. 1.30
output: 5.19
